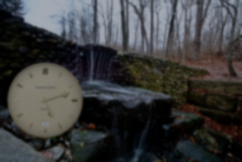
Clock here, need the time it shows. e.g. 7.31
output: 5.12
